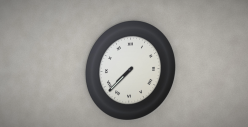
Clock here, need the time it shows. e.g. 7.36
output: 7.38
